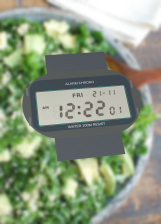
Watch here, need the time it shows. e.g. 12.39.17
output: 12.22.01
